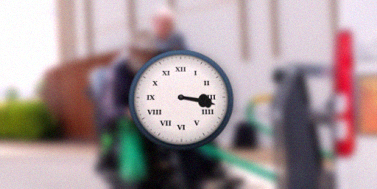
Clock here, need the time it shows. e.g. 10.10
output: 3.17
